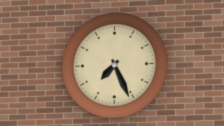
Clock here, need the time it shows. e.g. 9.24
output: 7.26
